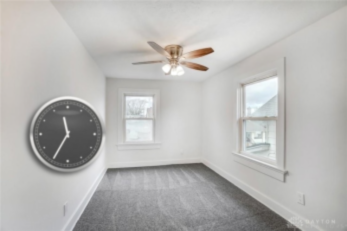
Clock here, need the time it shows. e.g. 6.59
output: 11.35
